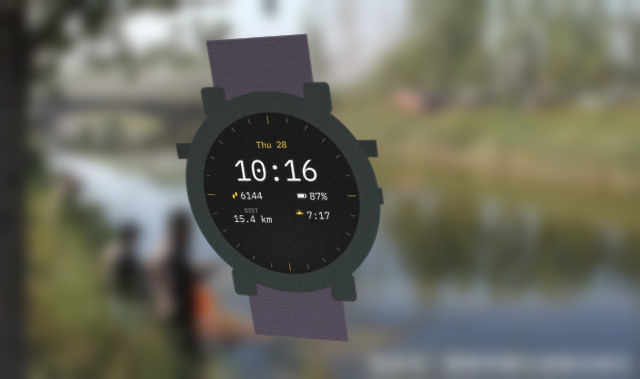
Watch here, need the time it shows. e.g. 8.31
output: 10.16
